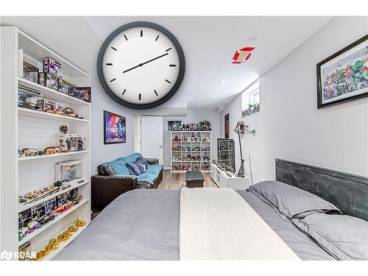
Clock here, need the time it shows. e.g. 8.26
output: 8.11
